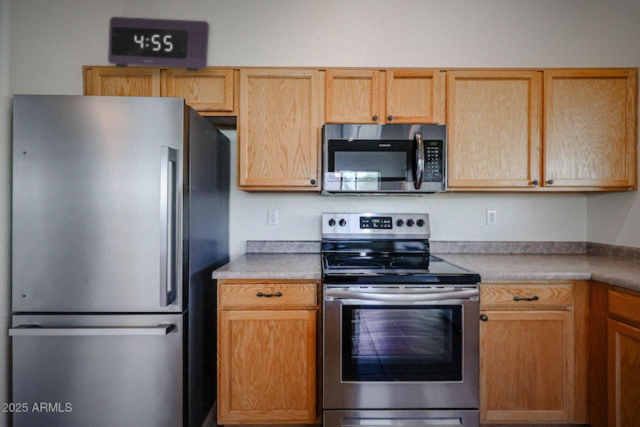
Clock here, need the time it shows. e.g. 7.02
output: 4.55
